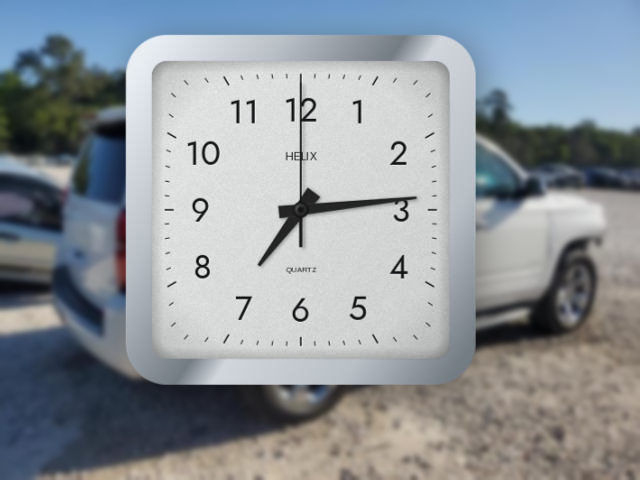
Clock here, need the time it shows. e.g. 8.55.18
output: 7.14.00
